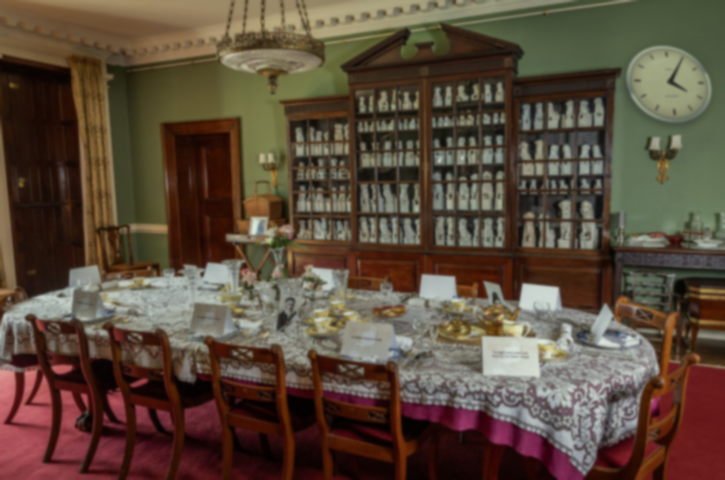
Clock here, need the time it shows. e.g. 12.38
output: 4.05
